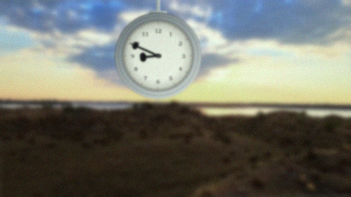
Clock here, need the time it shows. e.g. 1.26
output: 8.49
